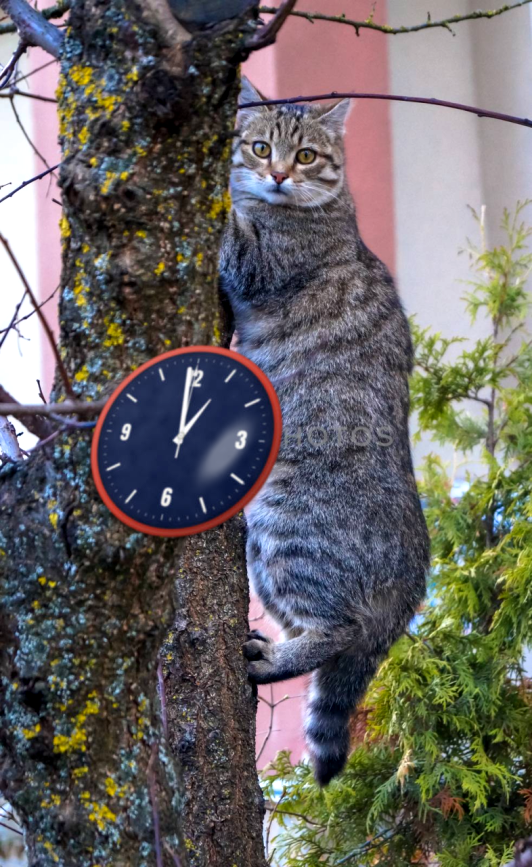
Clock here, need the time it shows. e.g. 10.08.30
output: 12.59.00
